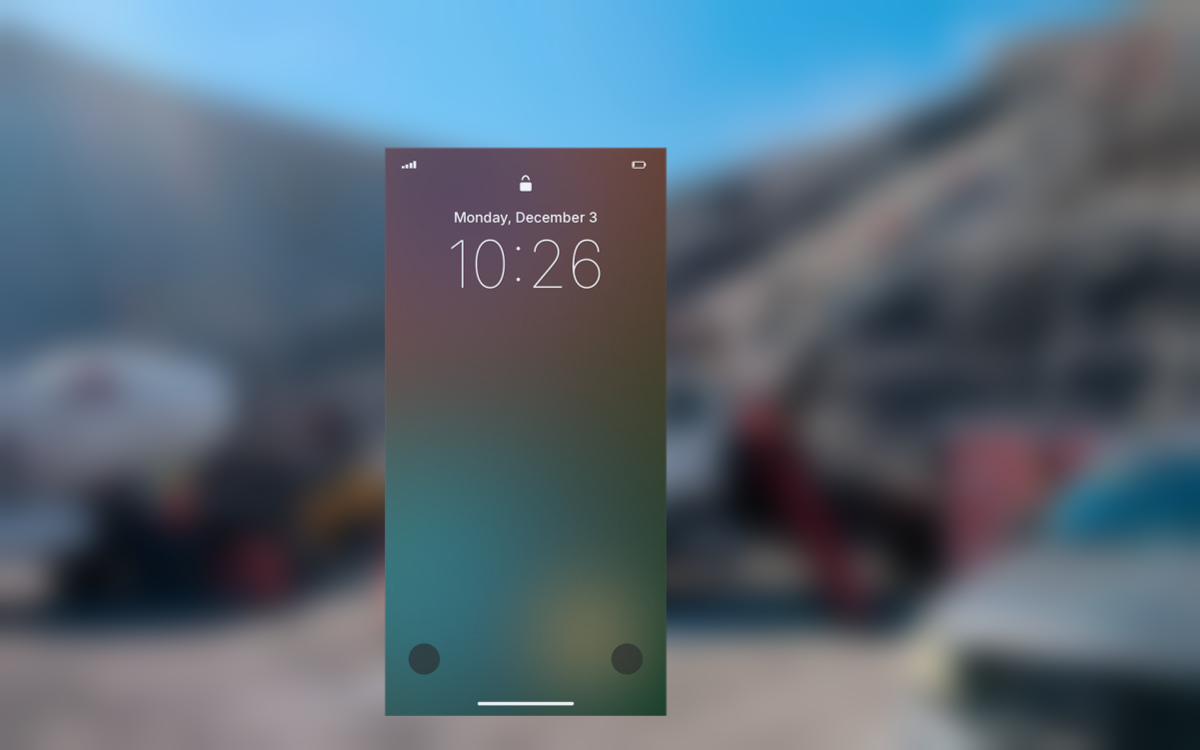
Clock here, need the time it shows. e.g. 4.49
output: 10.26
